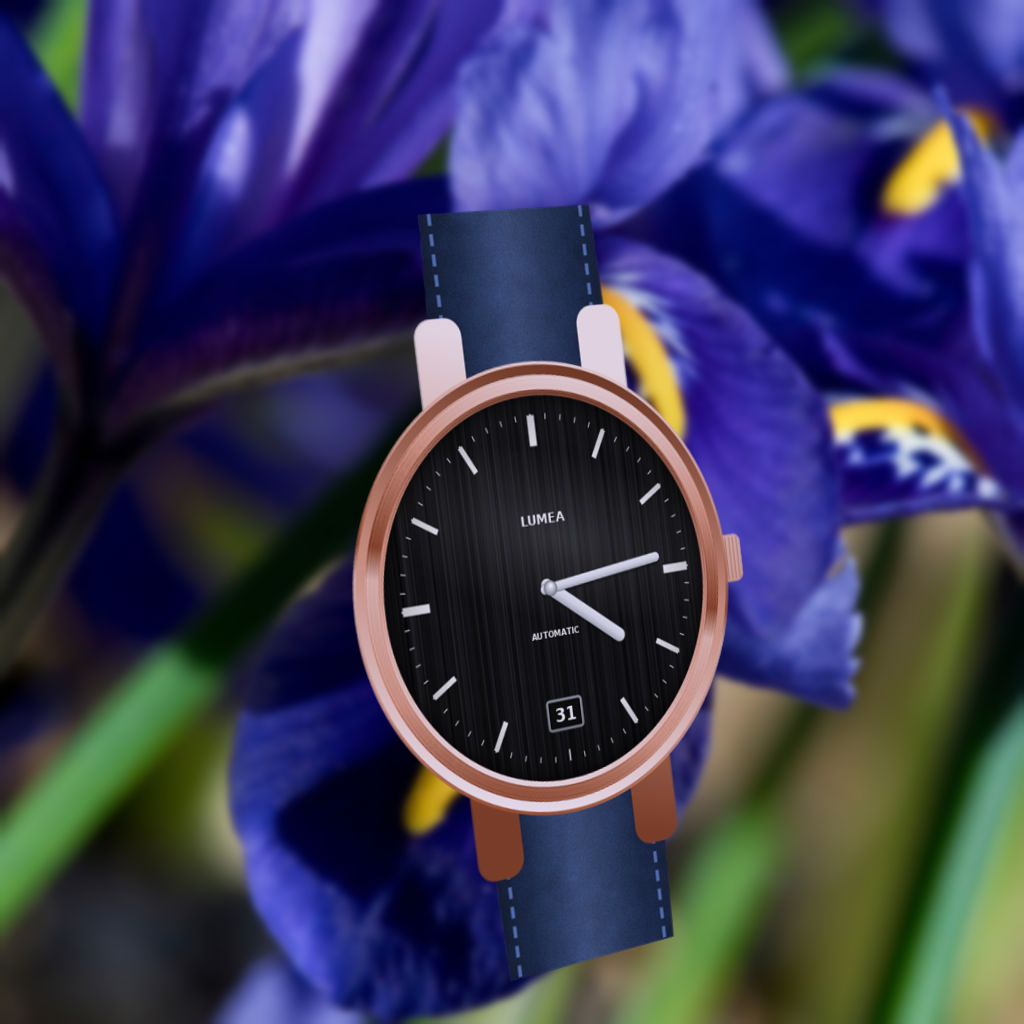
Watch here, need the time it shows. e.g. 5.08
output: 4.14
